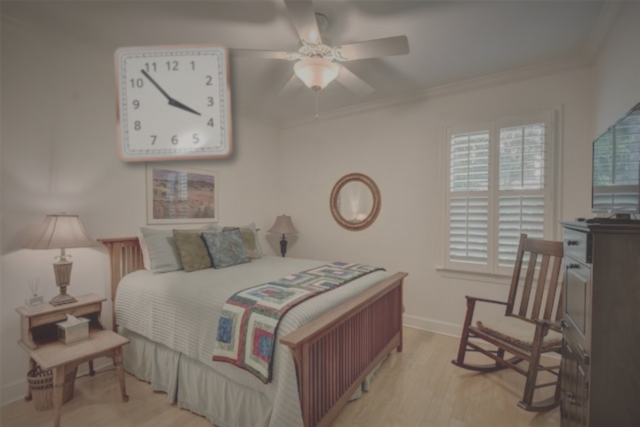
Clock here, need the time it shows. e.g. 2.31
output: 3.53
